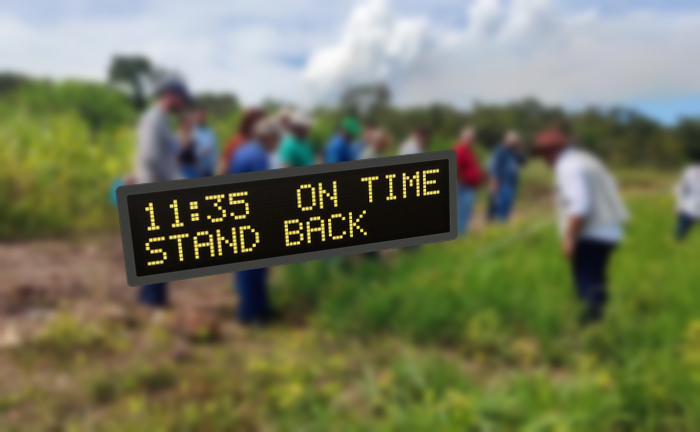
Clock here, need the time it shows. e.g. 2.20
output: 11.35
